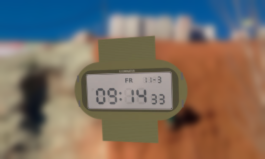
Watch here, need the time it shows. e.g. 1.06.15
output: 9.14.33
